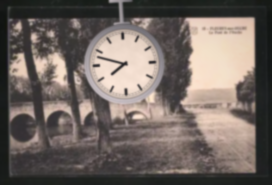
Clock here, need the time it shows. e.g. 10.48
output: 7.48
